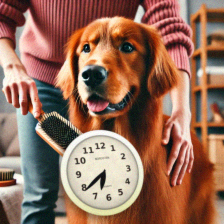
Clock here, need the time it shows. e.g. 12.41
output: 6.39
